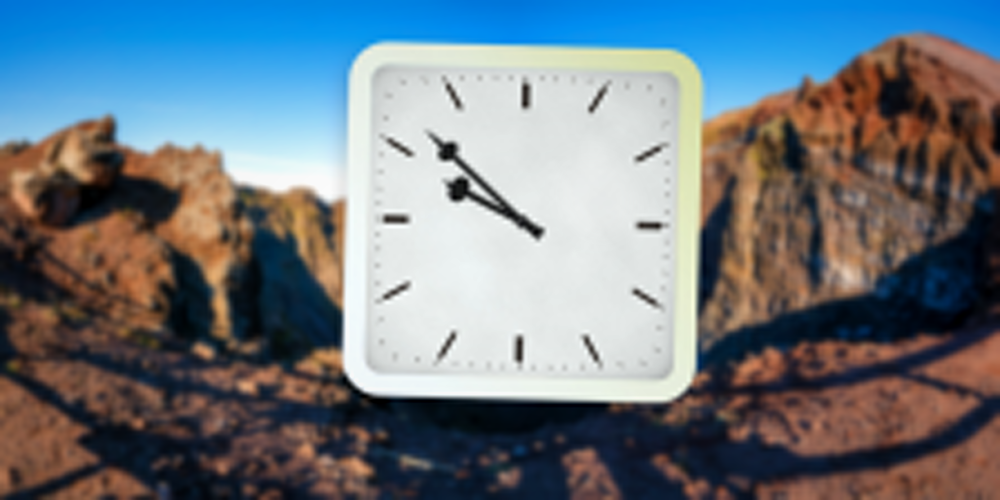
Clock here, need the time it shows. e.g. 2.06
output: 9.52
